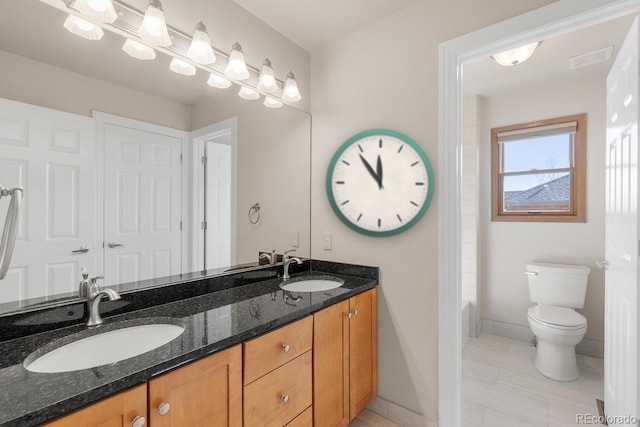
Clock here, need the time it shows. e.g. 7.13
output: 11.54
